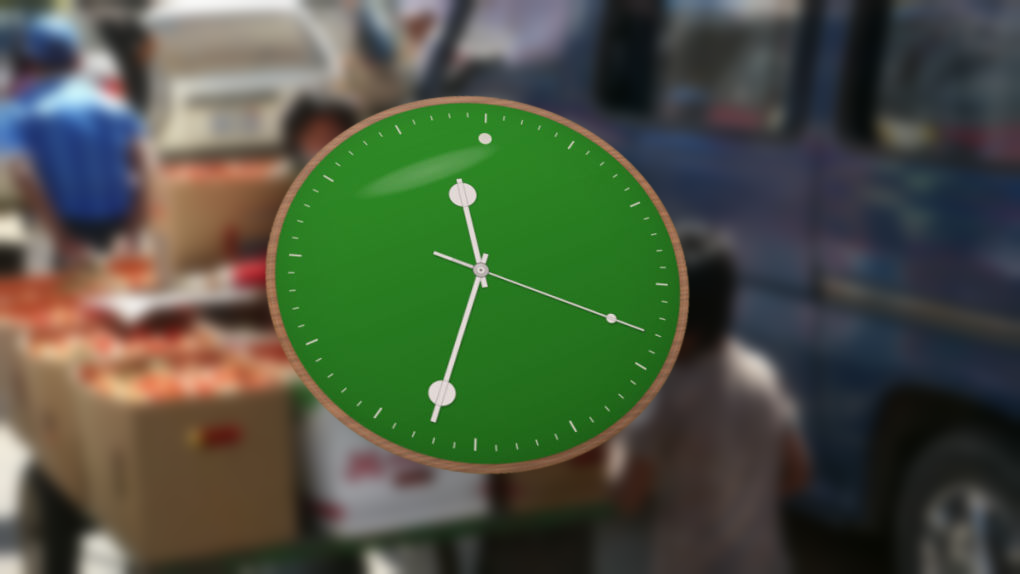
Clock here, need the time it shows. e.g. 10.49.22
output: 11.32.18
